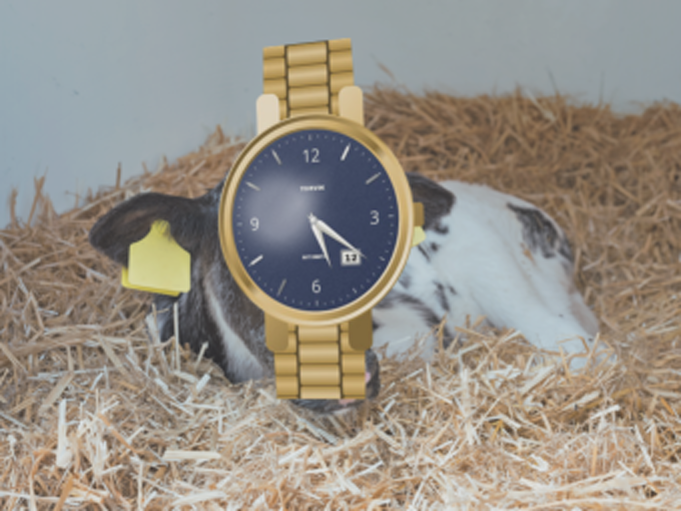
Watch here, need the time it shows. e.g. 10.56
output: 5.21
